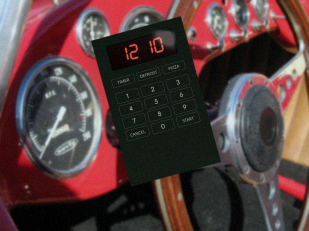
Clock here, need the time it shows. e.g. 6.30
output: 12.10
